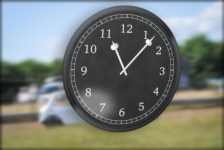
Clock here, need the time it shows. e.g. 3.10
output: 11.07
